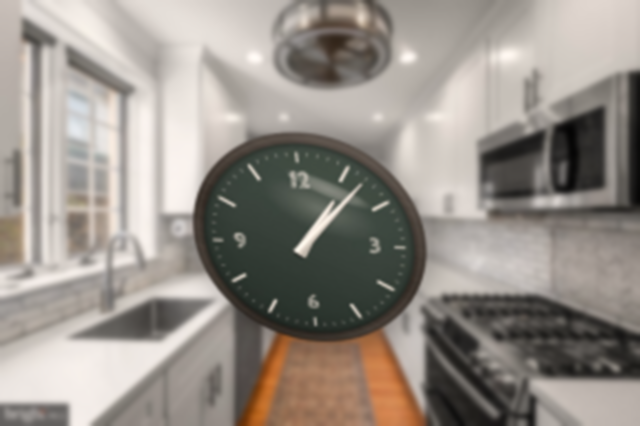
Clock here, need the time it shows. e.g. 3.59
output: 1.07
